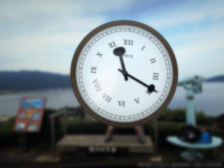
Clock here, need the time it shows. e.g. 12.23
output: 11.19
